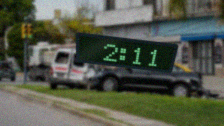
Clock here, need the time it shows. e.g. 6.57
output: 2.11
